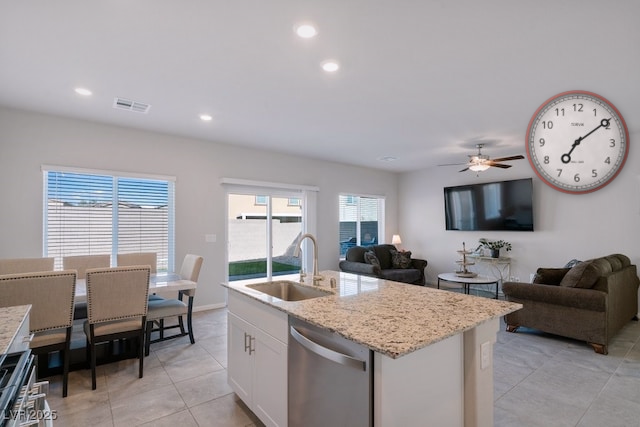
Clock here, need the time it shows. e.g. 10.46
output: 7.09
